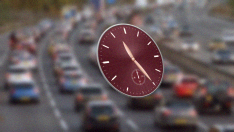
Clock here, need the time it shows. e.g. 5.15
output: 11.25
